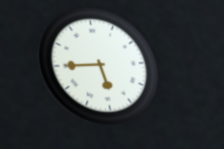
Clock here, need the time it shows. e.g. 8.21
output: 5.45
